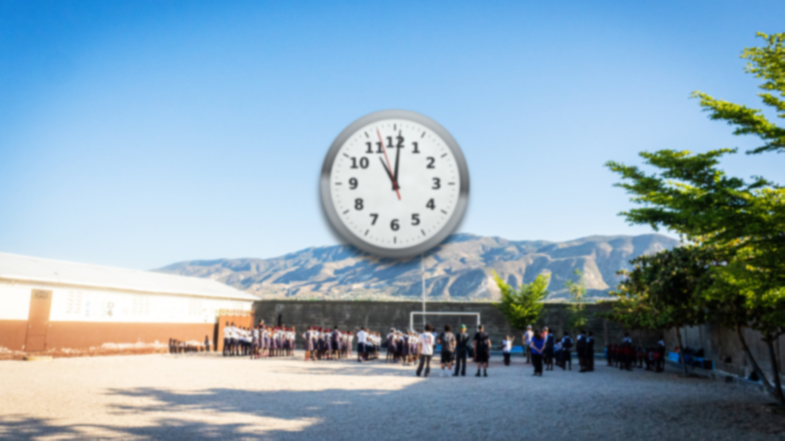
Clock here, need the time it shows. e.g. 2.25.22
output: 11.00.57
